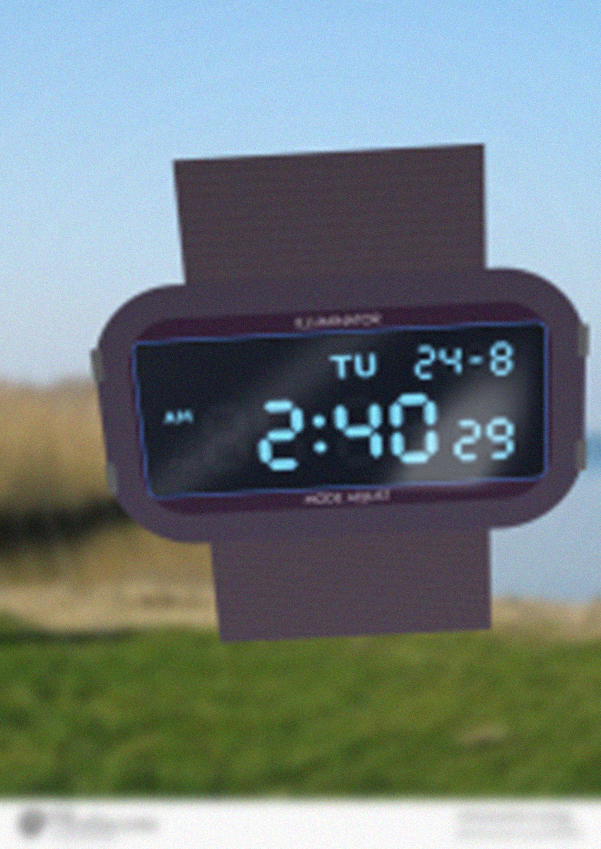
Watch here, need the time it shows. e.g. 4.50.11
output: 2.40.29
